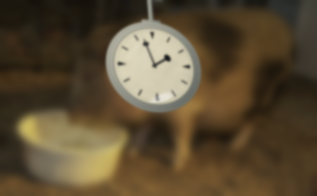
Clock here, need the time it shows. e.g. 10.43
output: 1.57
